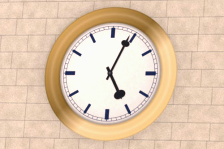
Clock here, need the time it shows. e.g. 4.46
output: 5.04
